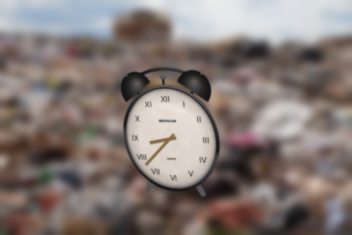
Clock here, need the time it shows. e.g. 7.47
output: 8.38
